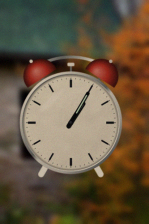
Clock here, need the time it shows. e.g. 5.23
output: 1.05
